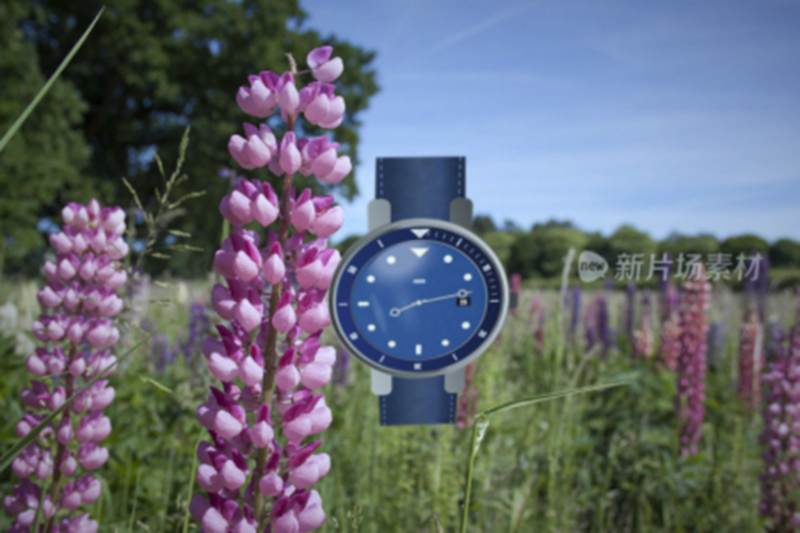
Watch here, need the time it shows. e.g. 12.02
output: 8.13
